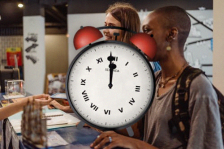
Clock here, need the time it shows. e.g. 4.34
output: 11.59
